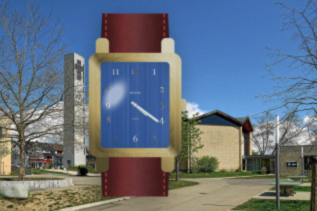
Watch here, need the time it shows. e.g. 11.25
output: 4.21
